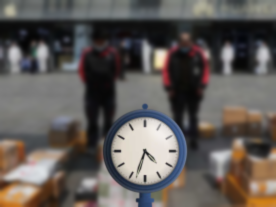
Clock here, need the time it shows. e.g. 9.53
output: 4.33
